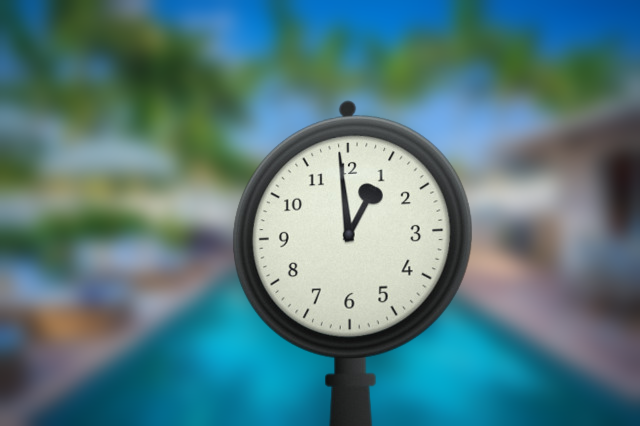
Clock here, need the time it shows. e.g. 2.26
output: 12.59
